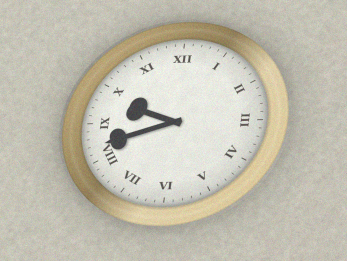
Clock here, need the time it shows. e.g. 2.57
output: 9.42
